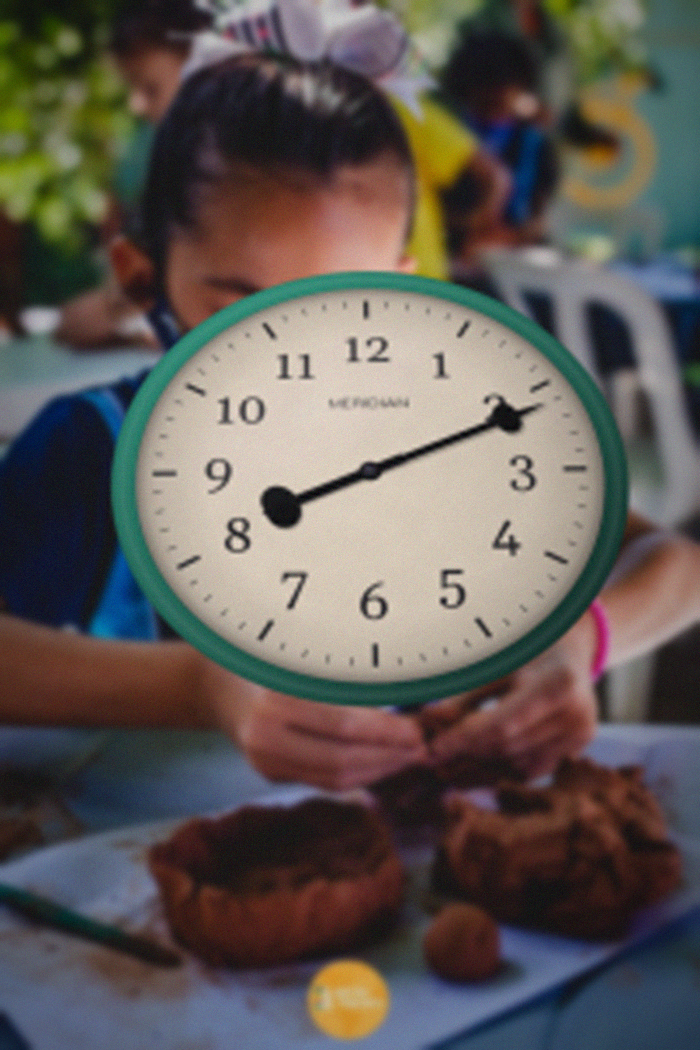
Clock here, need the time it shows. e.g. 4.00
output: 8.11
